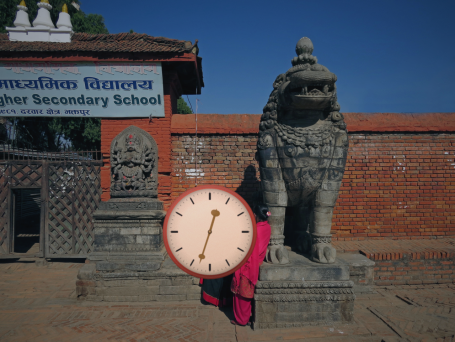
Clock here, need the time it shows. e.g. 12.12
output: 12.33
